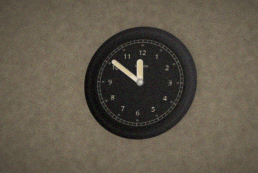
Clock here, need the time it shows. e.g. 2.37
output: 11.51
